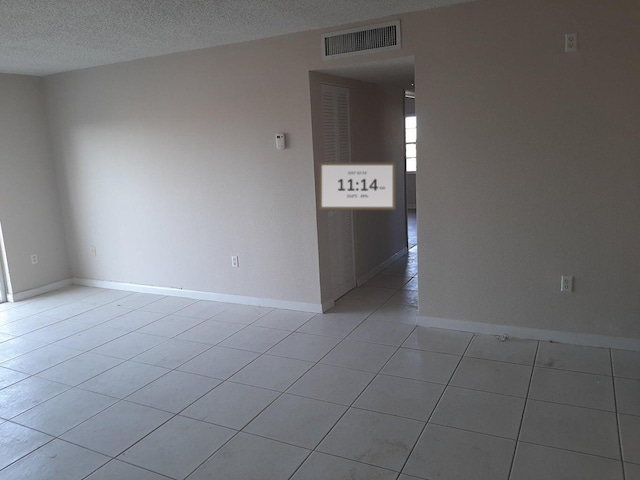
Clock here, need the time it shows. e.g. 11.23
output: 11.14
